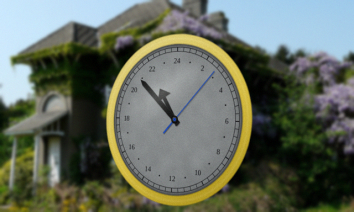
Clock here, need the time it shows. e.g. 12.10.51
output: 21.52.07
